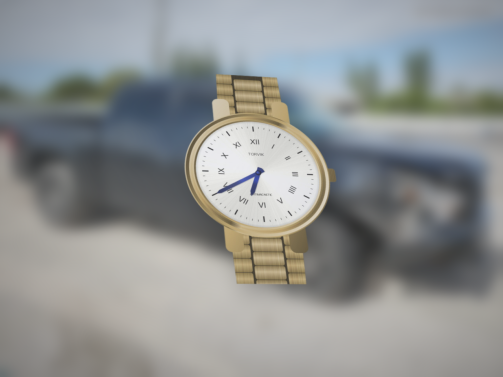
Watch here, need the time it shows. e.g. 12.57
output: 6.40
